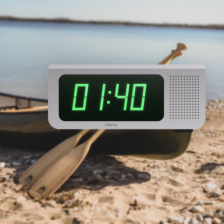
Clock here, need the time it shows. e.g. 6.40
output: 1.40
